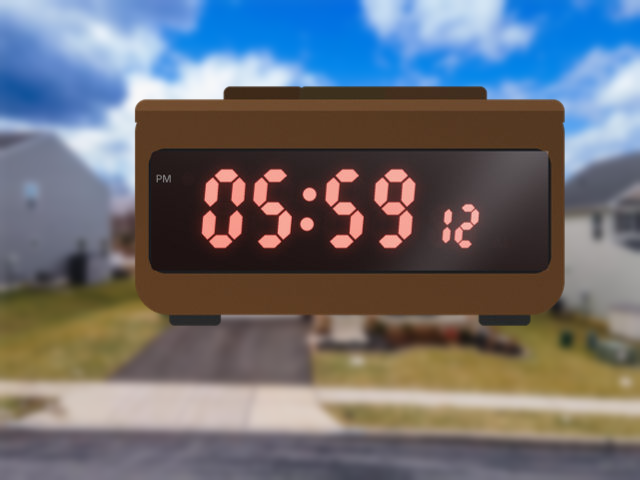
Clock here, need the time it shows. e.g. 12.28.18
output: 5.59.12
